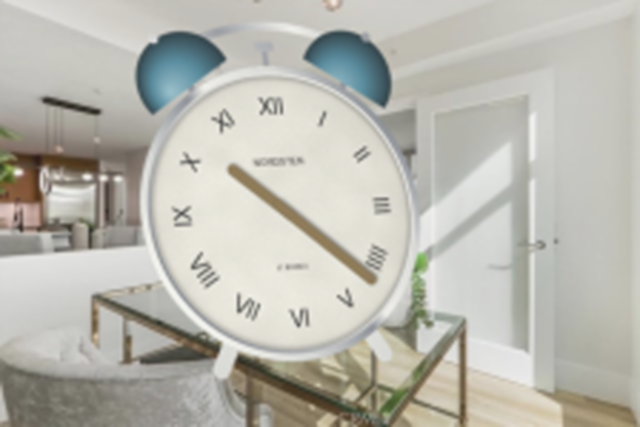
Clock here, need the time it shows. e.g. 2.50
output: 10.22
